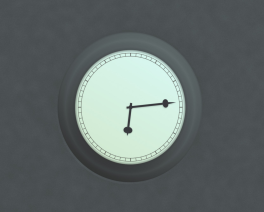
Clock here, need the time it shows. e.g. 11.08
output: 6.14
